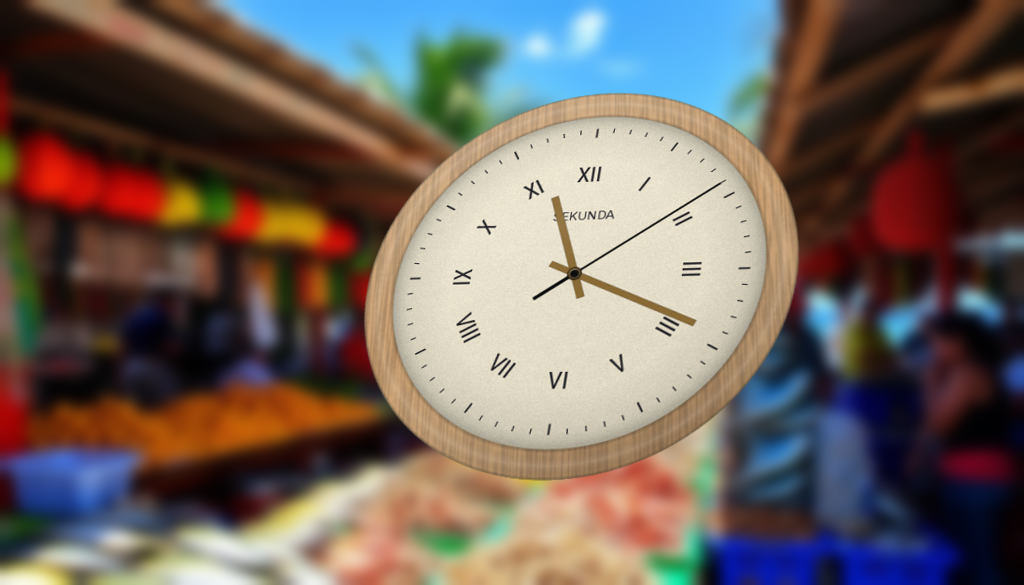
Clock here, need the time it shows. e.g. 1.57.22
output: 11.19.09
